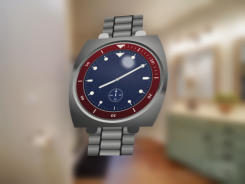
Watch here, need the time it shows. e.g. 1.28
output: 8.10
